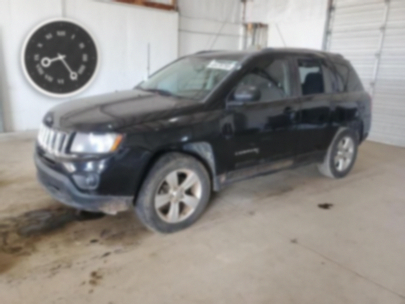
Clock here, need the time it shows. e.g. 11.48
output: 8.24
